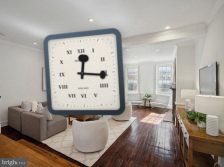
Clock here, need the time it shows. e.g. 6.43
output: 12.16
